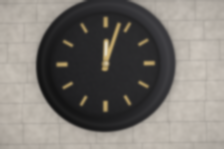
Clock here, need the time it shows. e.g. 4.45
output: 12.03
